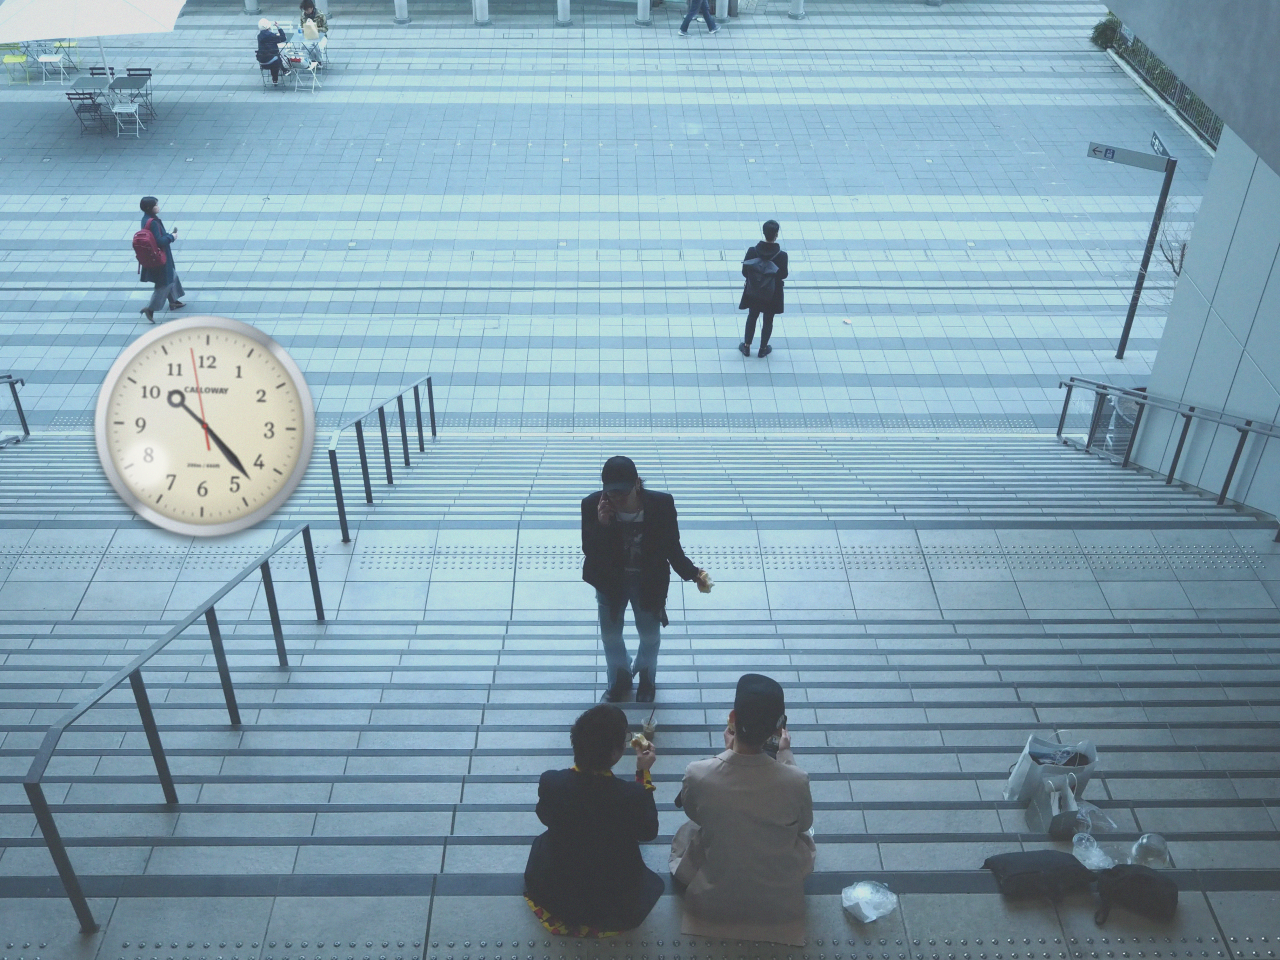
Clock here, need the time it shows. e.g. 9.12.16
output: 10.22.58
